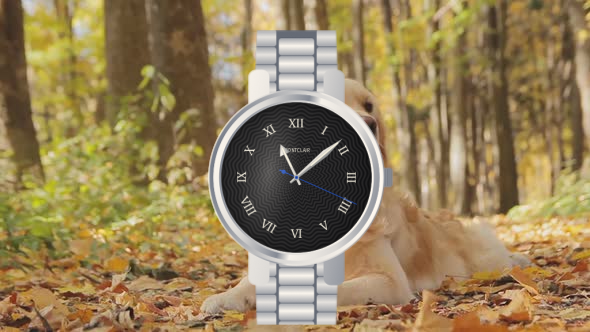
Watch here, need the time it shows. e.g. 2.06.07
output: 11.08.19
